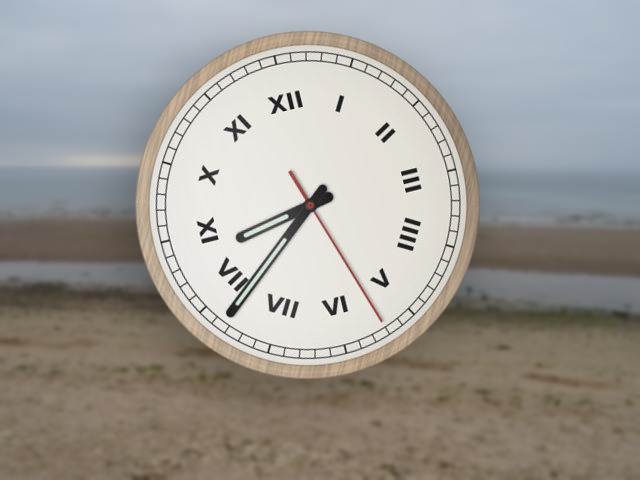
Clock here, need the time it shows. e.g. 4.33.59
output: 8.38.27
